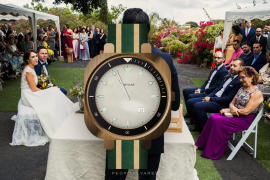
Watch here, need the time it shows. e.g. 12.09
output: 10.56
